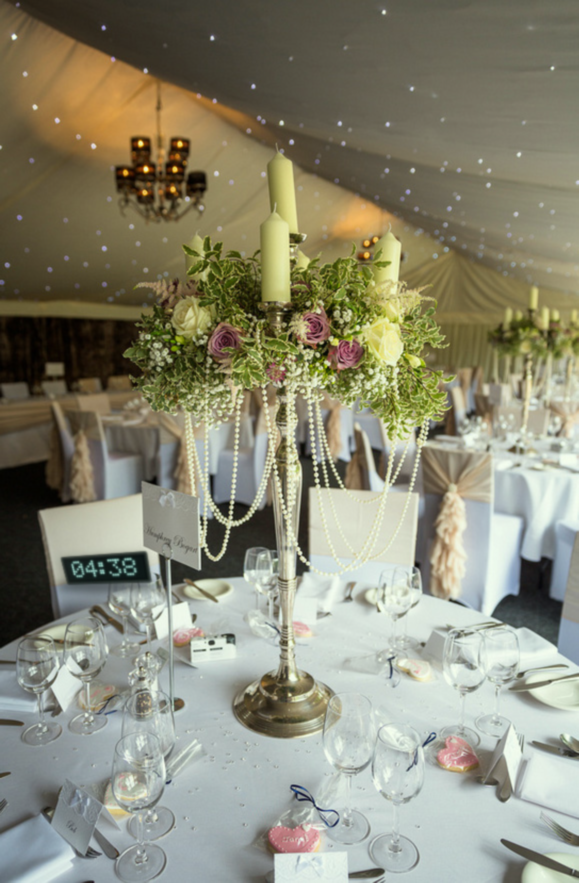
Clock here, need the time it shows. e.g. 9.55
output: 4.38
